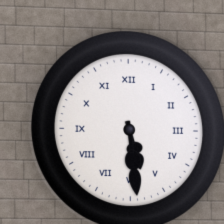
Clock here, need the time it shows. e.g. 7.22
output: 5.29
